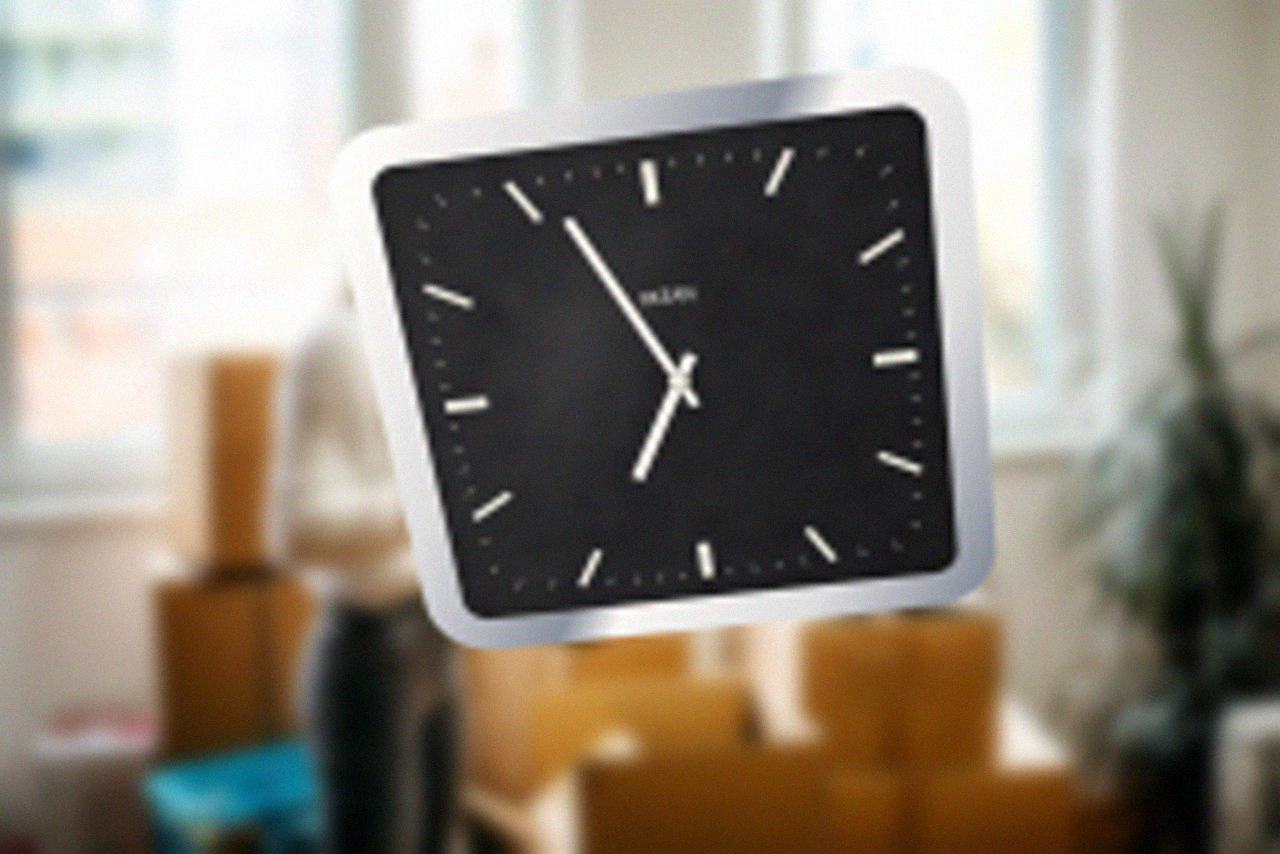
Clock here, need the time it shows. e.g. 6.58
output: 6.56
